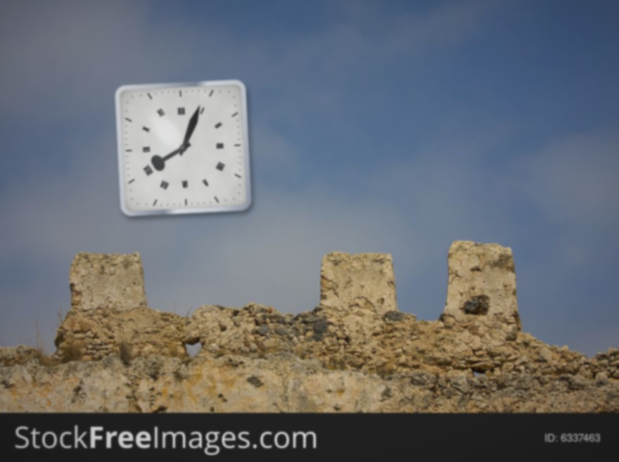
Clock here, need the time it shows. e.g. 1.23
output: 8.04
